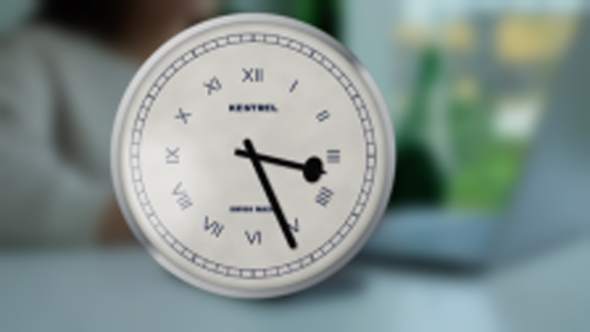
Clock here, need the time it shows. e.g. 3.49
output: 3.26
